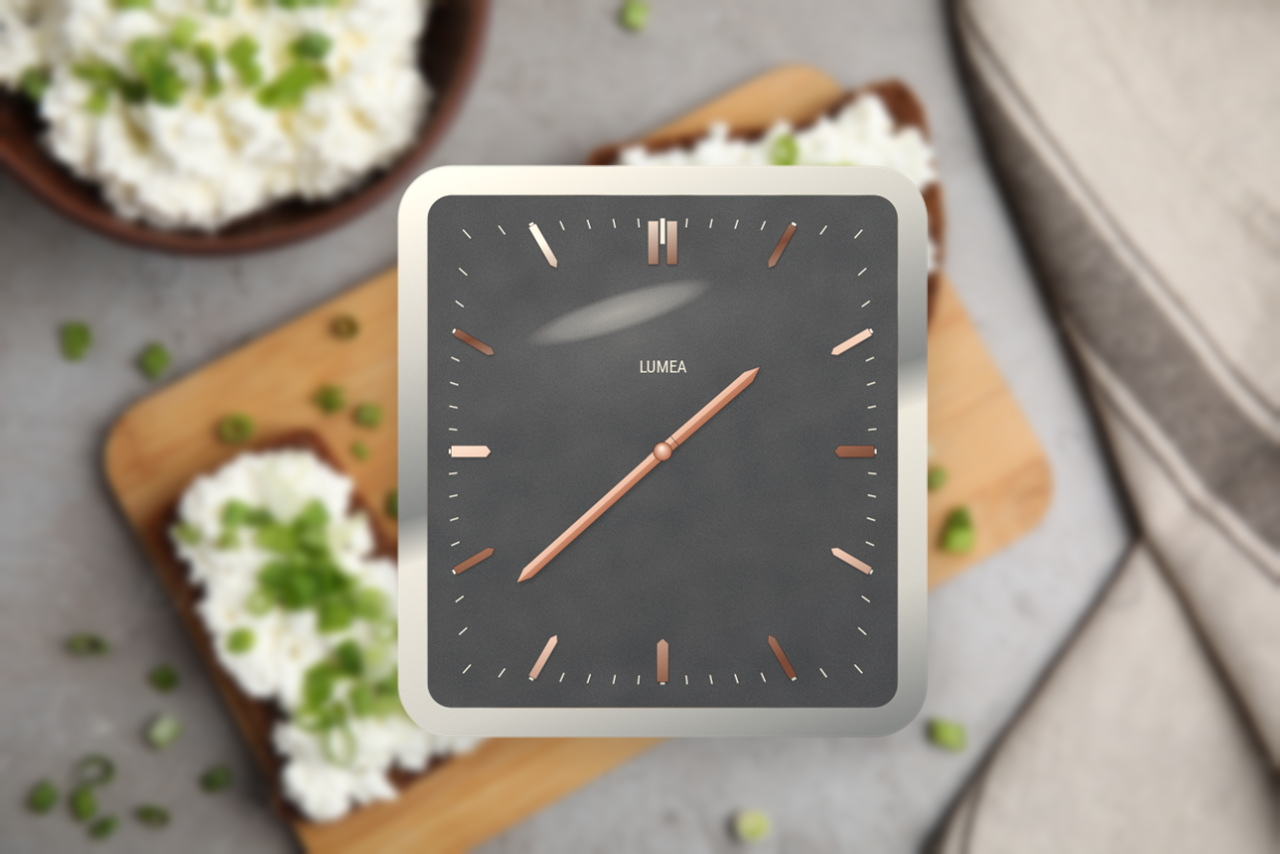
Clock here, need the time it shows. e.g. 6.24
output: 1.38
